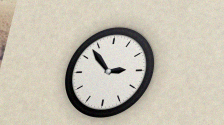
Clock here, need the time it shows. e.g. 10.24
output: 2.53
